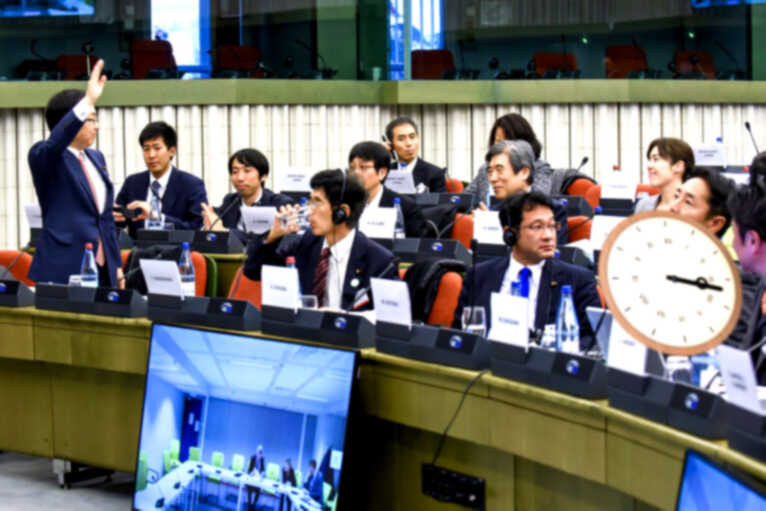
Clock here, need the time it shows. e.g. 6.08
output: 3.17
